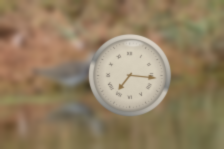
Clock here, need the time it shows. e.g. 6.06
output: 7.16
